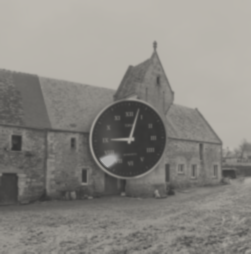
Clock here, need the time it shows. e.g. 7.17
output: 9.03
